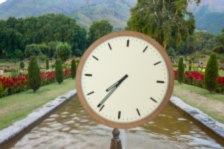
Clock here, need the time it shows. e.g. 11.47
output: 7.36
